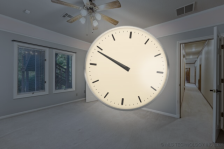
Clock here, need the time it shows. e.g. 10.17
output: 9.49
